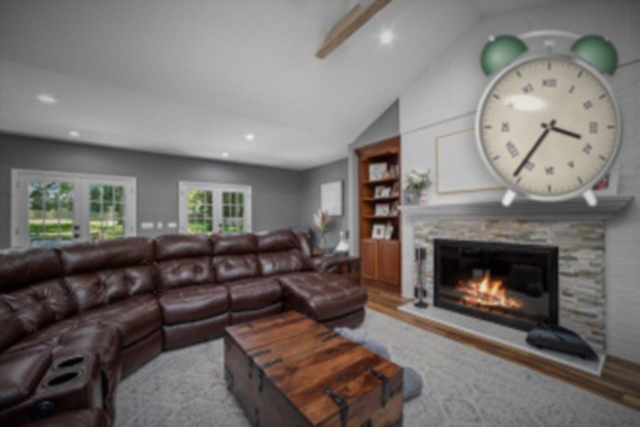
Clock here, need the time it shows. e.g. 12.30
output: 3.36
